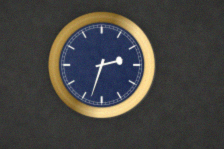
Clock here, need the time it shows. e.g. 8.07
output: 2.33
